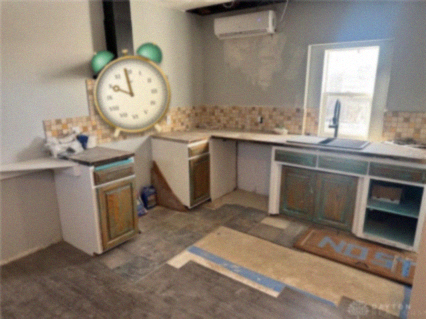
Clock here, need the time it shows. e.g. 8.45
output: 9.59
